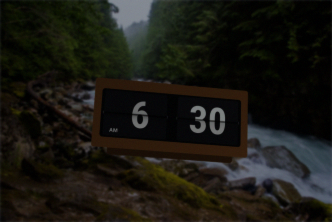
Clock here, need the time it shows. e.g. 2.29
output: 6.30
